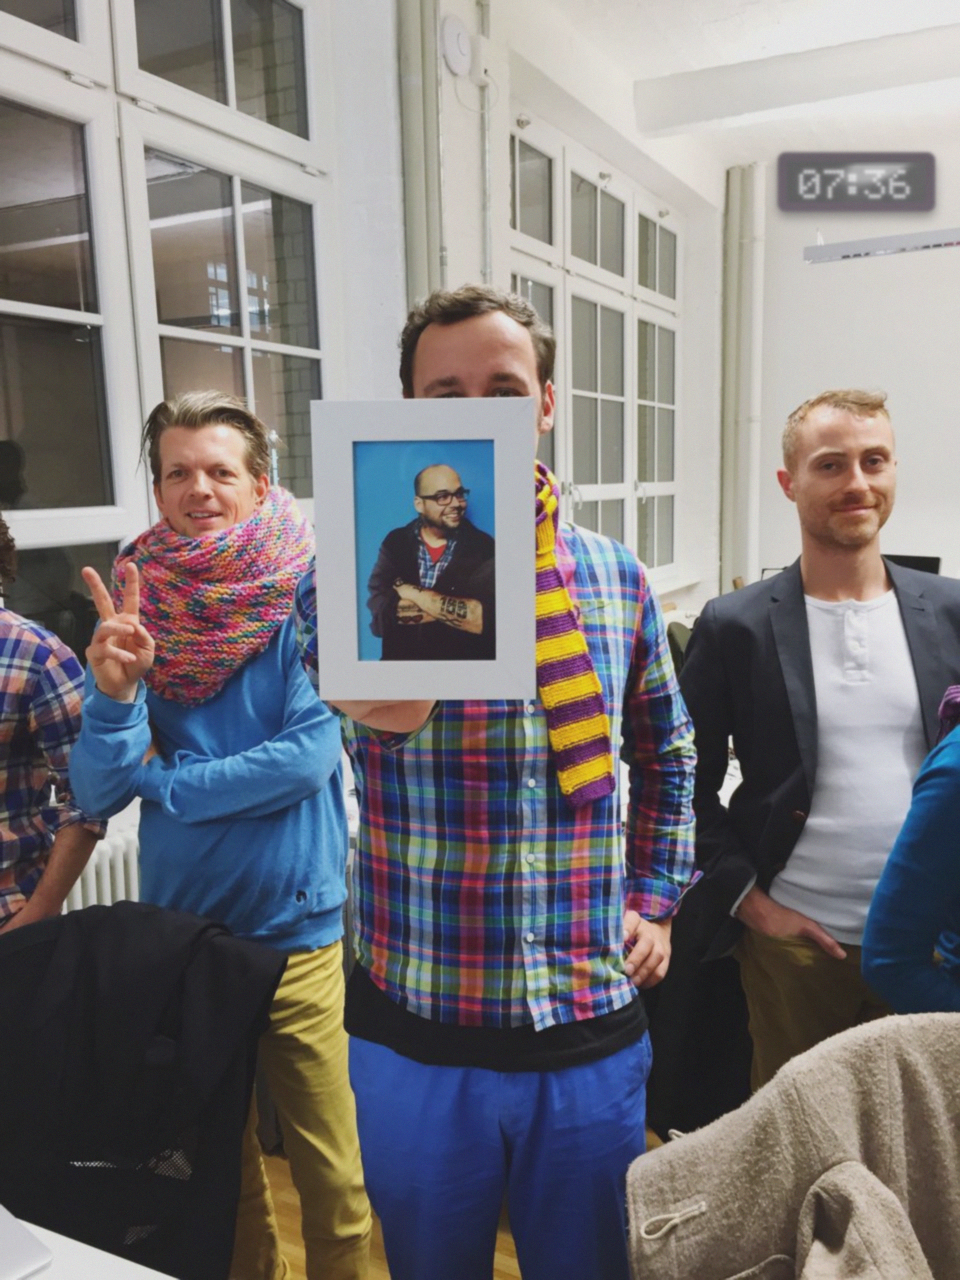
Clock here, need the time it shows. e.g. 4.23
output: 7.36
